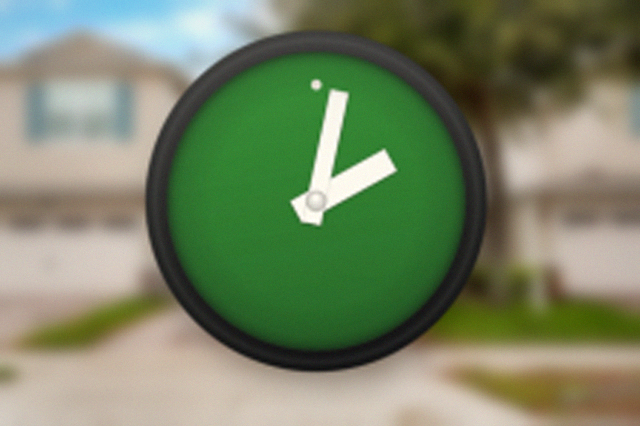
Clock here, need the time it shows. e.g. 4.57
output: 2.02
